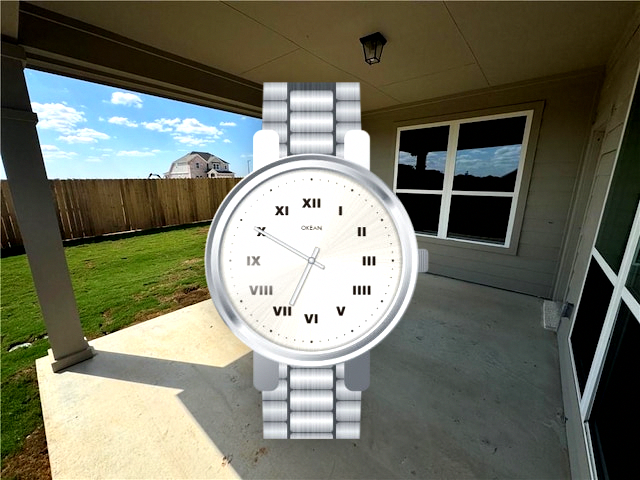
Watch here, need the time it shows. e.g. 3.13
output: 6.50
